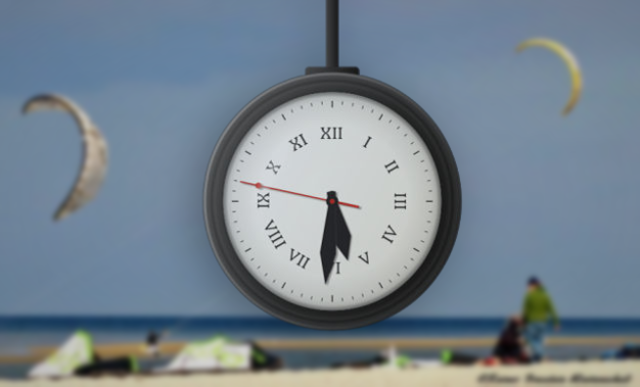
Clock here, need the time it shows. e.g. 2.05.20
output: 5.30.47
